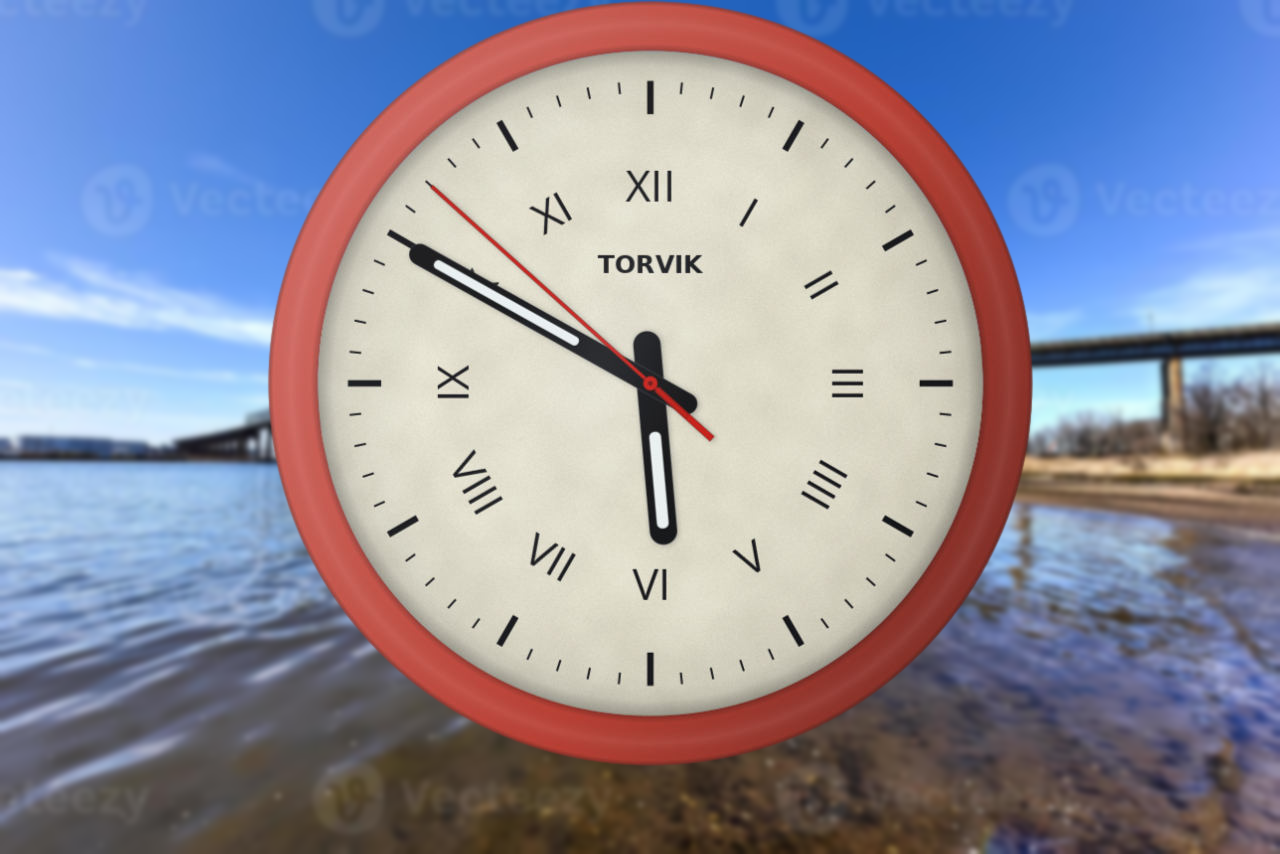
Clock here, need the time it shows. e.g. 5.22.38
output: 5.49.52
